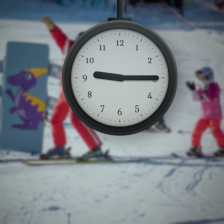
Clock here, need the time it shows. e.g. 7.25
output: 9.15
